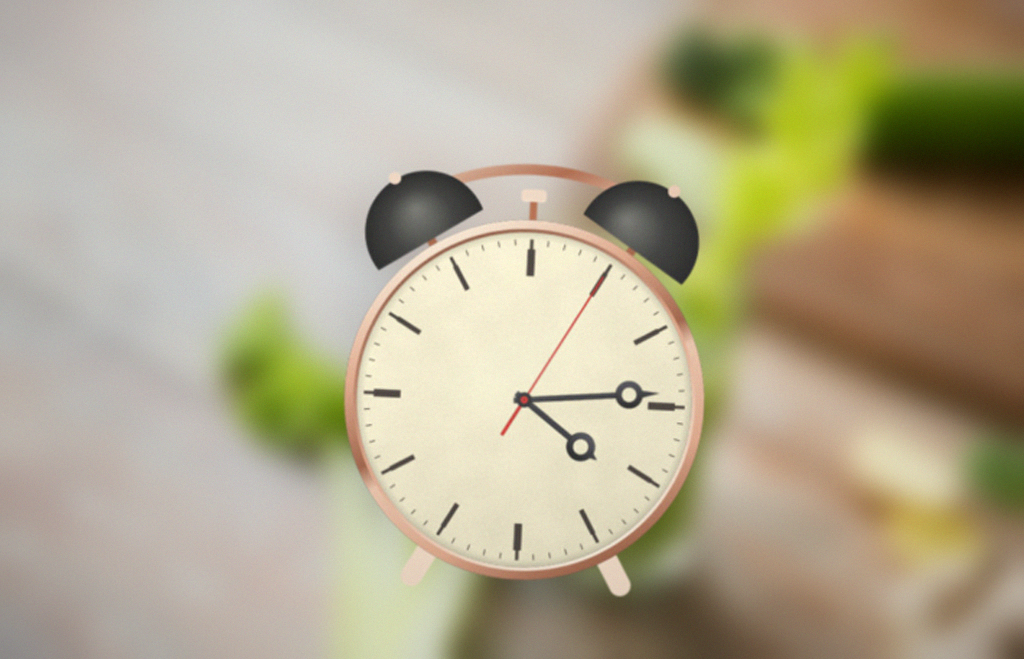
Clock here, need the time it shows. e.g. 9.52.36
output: 4.14.05
